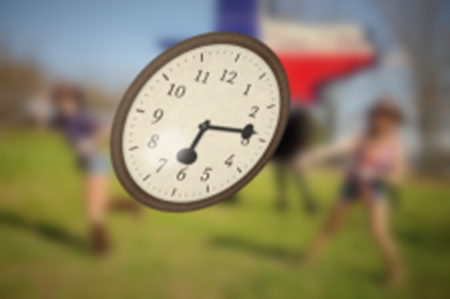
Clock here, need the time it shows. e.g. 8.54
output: 6.14
